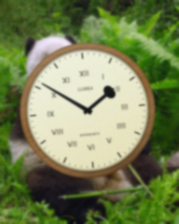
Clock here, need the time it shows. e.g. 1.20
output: 1.51
